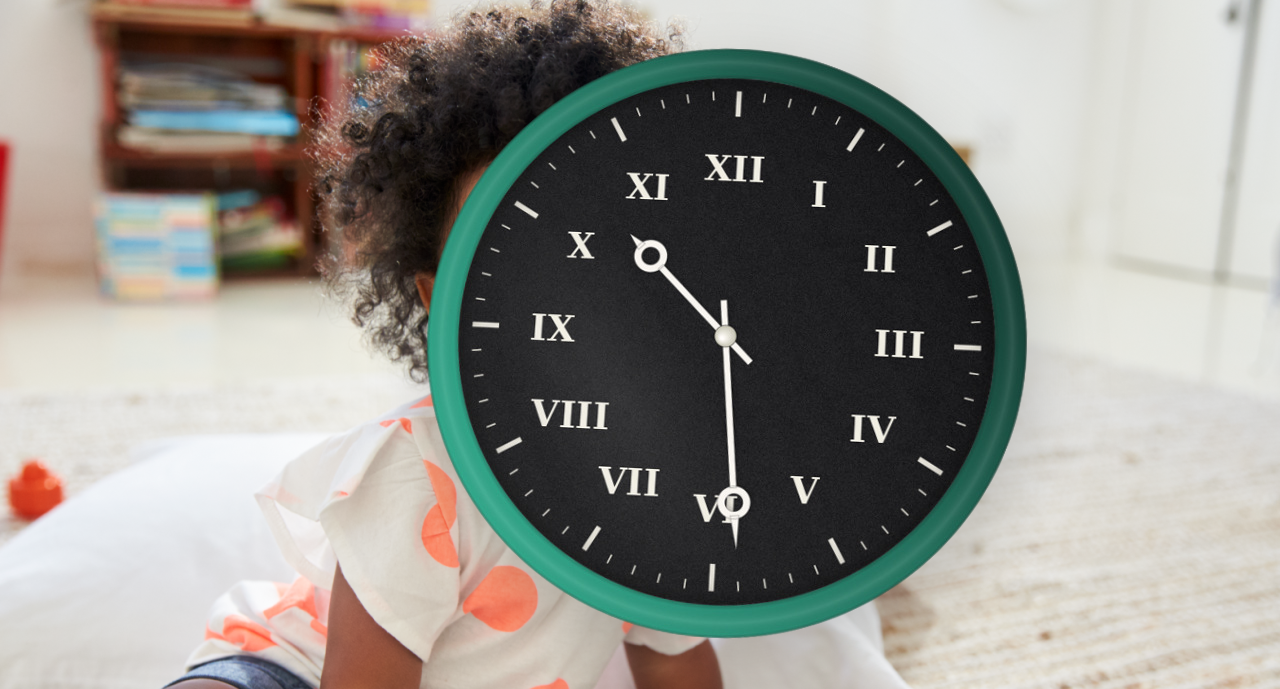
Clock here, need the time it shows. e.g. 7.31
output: 10.29
